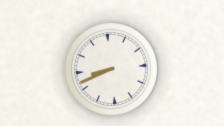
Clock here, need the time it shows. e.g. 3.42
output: 8.42
